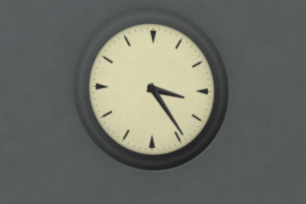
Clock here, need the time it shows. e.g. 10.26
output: 3.24
